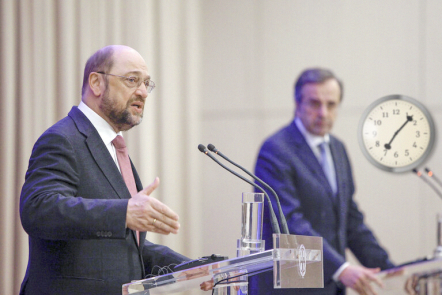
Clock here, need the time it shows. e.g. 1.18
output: 7.07
